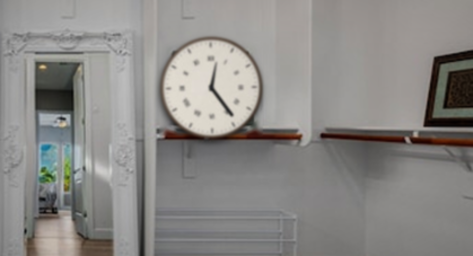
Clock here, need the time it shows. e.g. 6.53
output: 12.24
